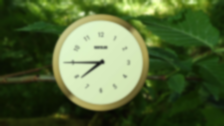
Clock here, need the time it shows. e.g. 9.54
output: 7.45
